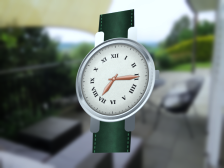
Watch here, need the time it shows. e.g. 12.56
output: 7.15
